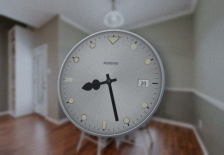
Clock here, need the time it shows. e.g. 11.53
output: 8.27
